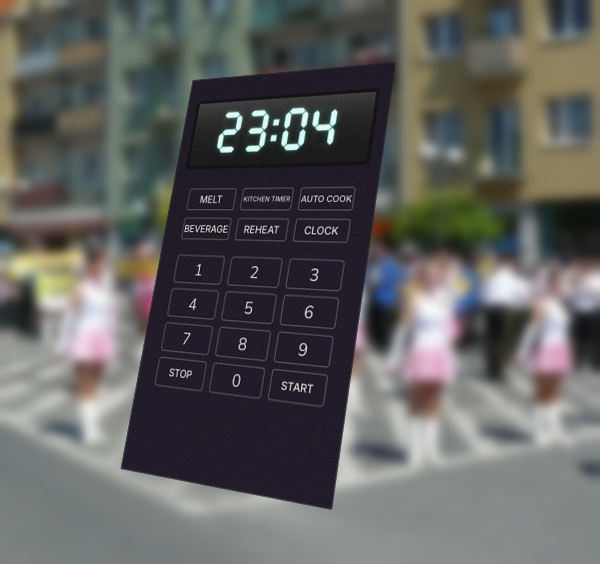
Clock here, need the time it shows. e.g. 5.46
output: 23.04
